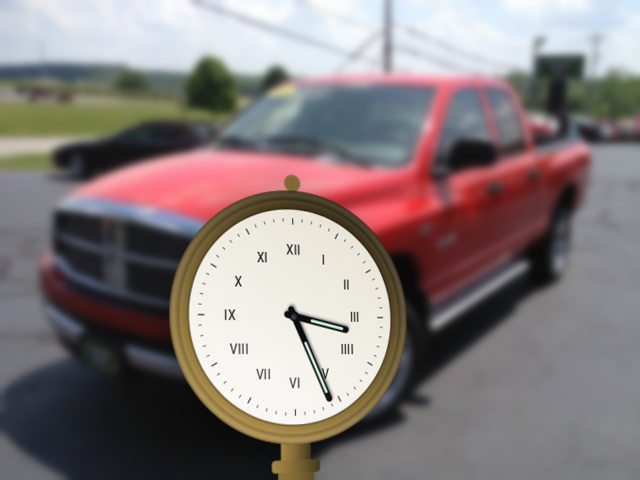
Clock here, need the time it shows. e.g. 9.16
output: 3.26
